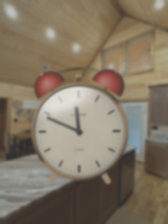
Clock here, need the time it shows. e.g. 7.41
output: 11.49
